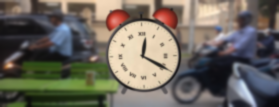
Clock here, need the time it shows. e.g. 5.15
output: 12.20
